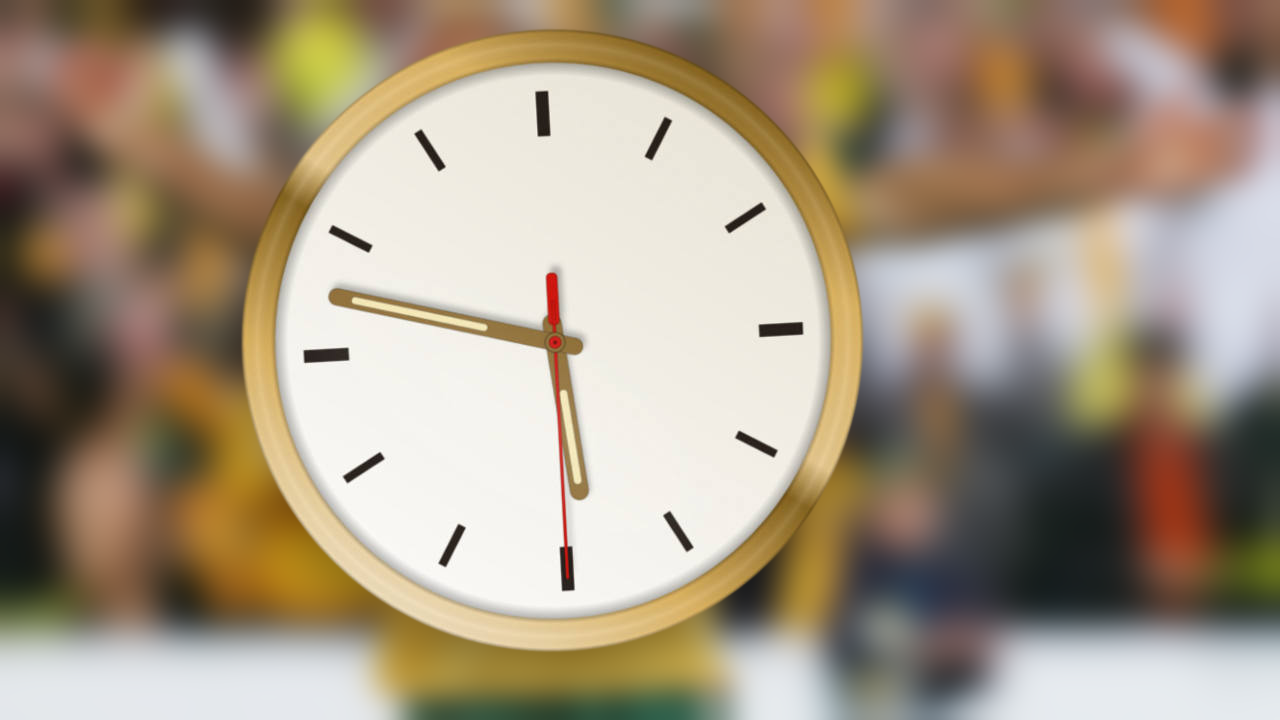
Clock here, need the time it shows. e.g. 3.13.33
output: 5.47.30
